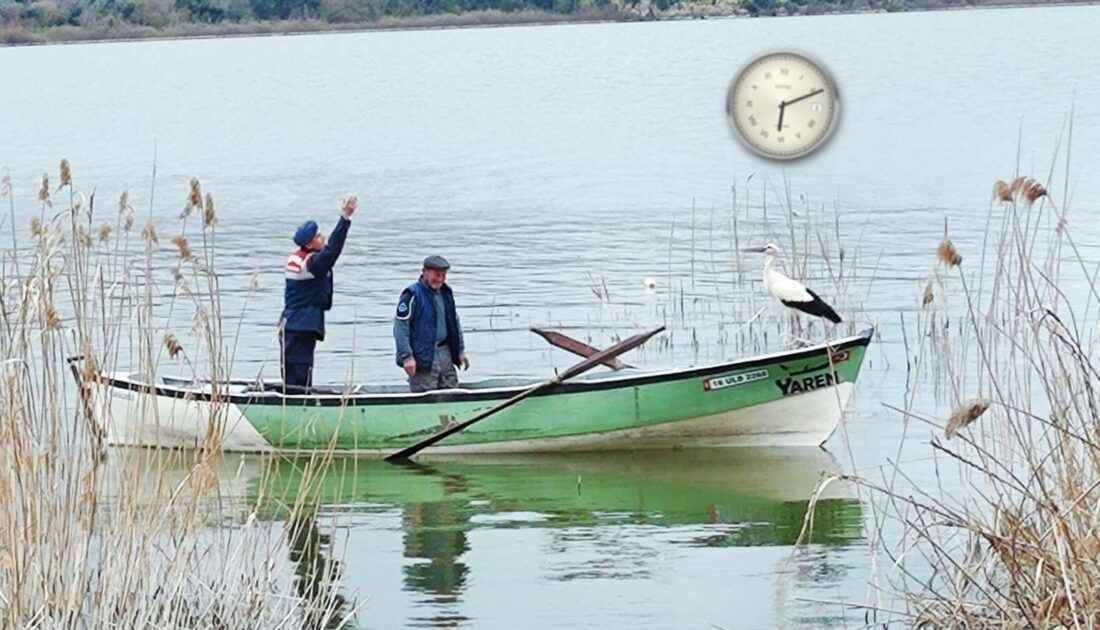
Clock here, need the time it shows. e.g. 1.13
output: 6.11
